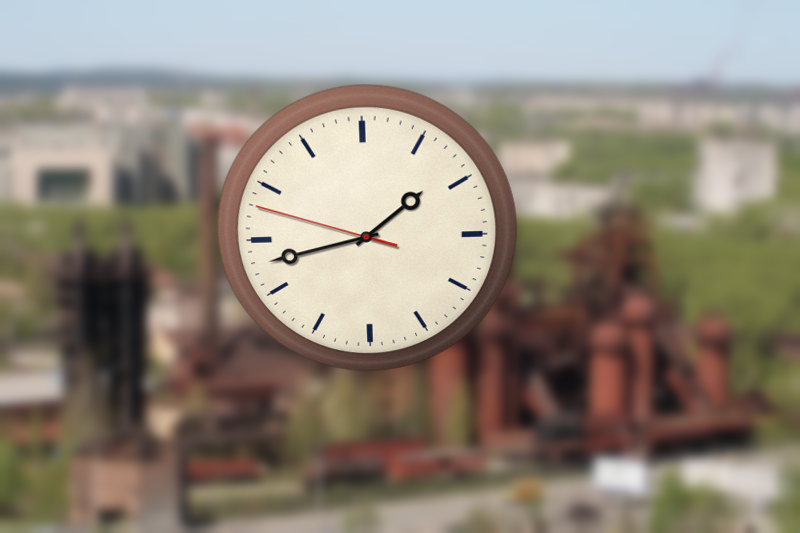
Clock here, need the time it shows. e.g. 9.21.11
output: 1.42.48
